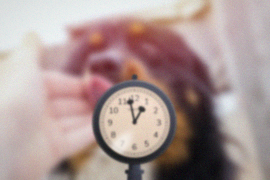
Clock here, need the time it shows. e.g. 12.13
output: 12.58
